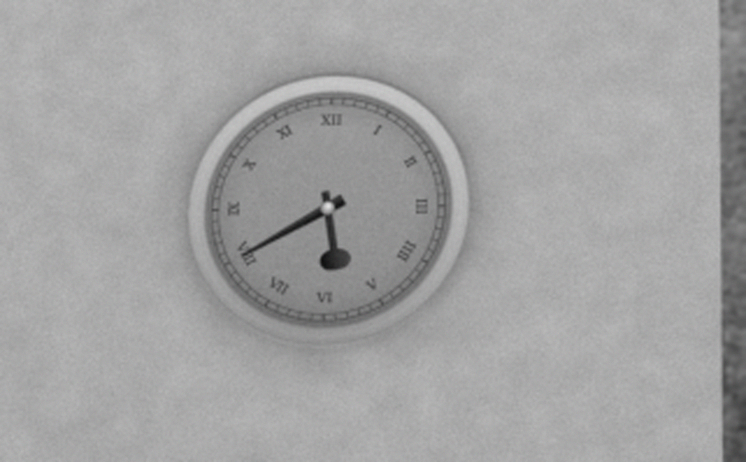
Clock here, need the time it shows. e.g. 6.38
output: 5.40
